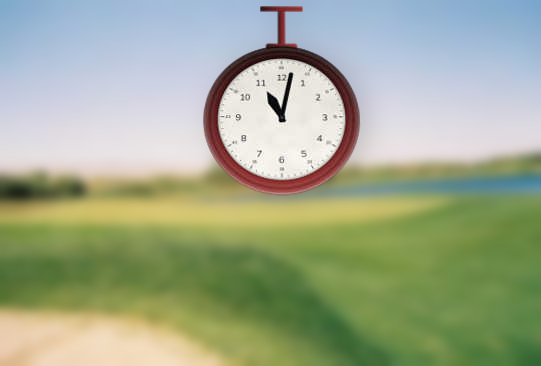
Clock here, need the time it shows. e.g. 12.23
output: 11.02
